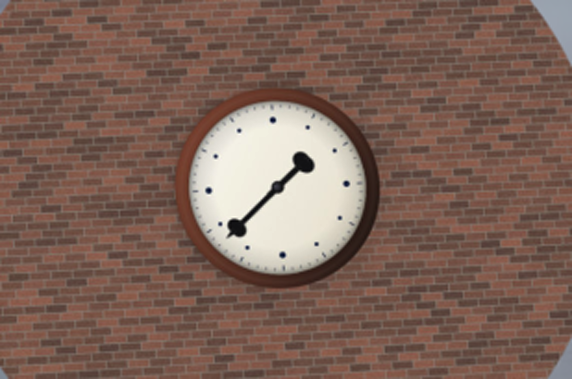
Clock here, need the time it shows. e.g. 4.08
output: 1.38
